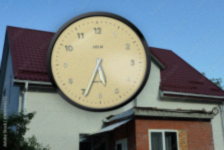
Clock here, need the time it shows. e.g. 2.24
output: 5.34
